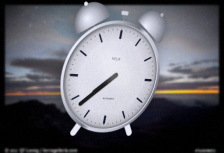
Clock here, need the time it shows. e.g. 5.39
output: 7.38
